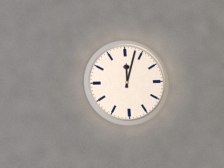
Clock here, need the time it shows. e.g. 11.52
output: 12.03
